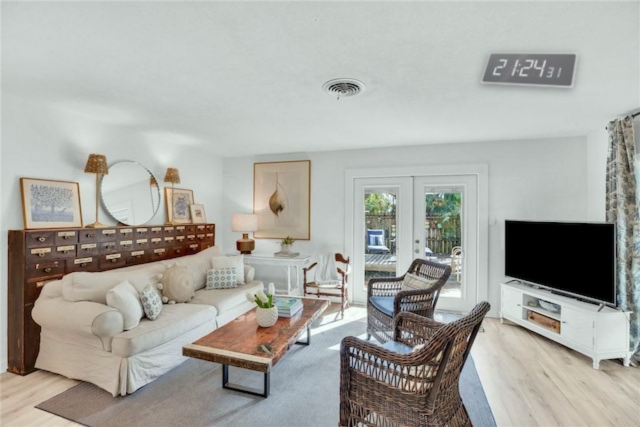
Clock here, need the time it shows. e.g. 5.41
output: 21.24
